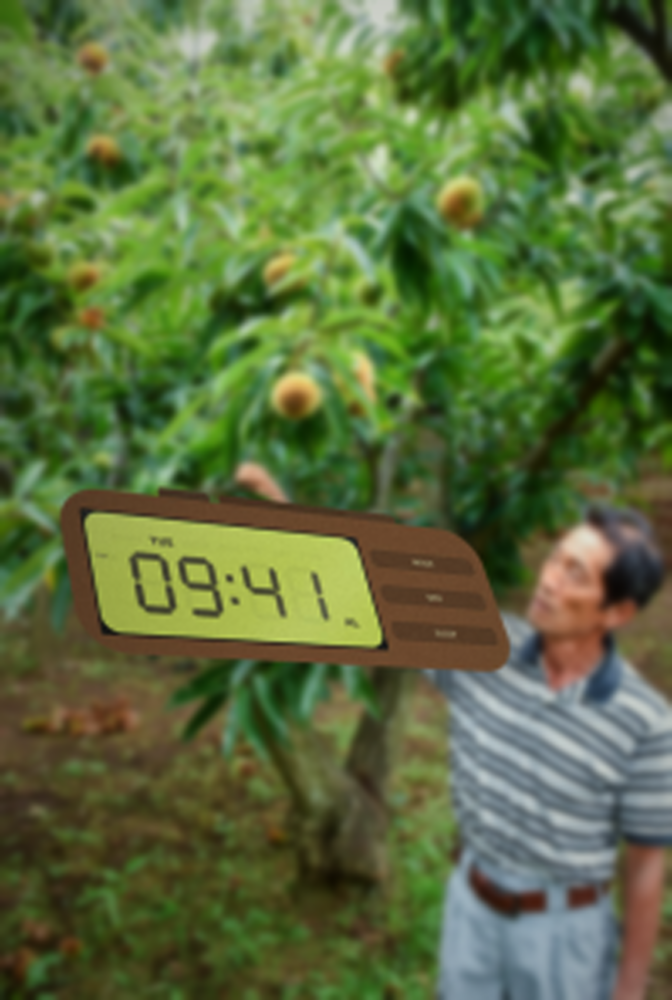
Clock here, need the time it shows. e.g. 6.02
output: 9.41
